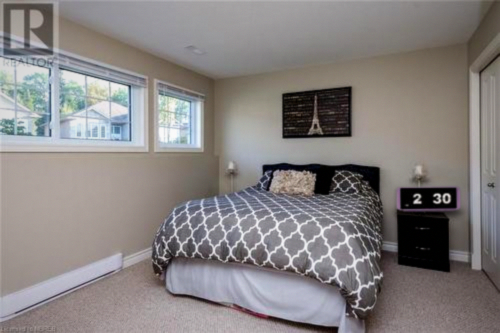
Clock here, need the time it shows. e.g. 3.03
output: 2.30
